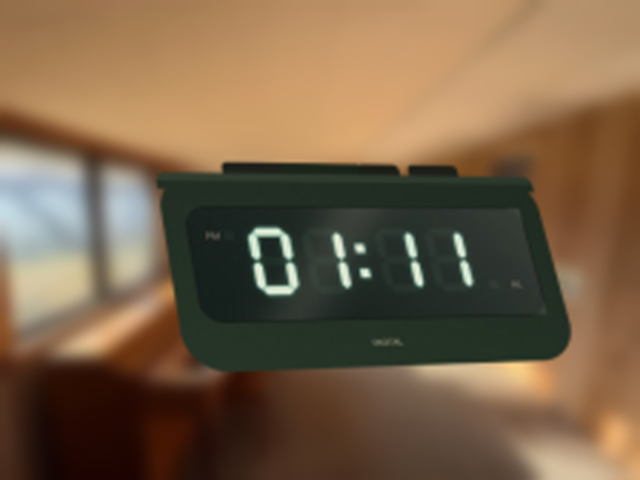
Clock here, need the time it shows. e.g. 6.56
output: 1.11
